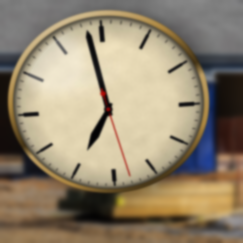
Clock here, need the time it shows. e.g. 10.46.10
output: 6.58.28
